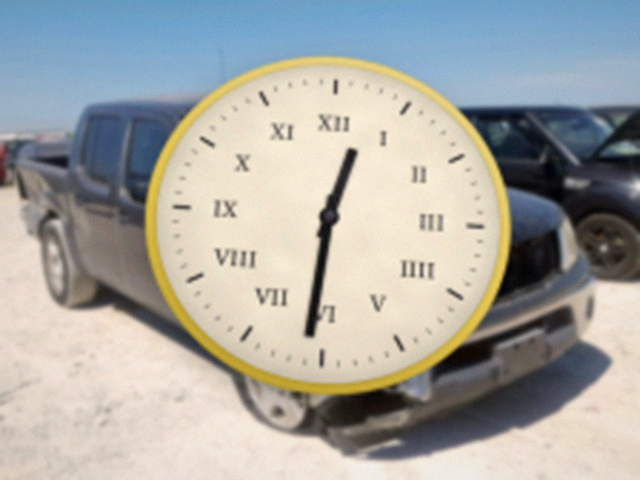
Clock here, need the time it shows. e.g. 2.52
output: 12.31
